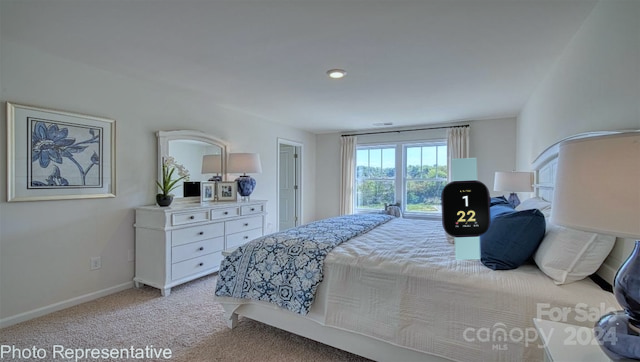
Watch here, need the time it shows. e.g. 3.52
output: 1.22
